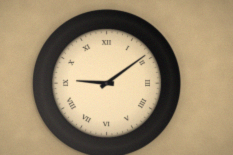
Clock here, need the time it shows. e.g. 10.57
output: 9.09
